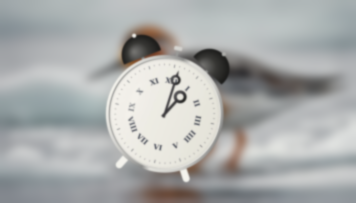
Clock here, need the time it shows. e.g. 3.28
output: 1.01
